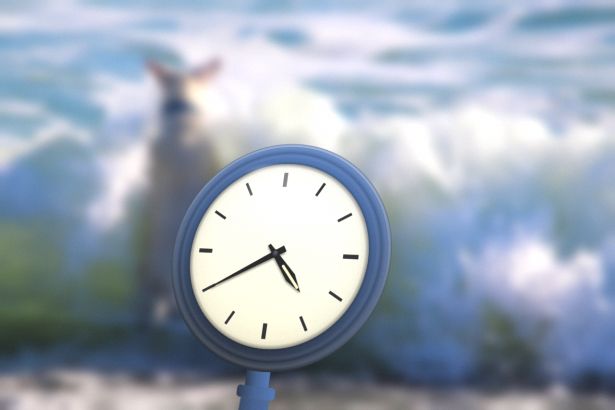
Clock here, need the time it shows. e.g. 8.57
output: 4.40
